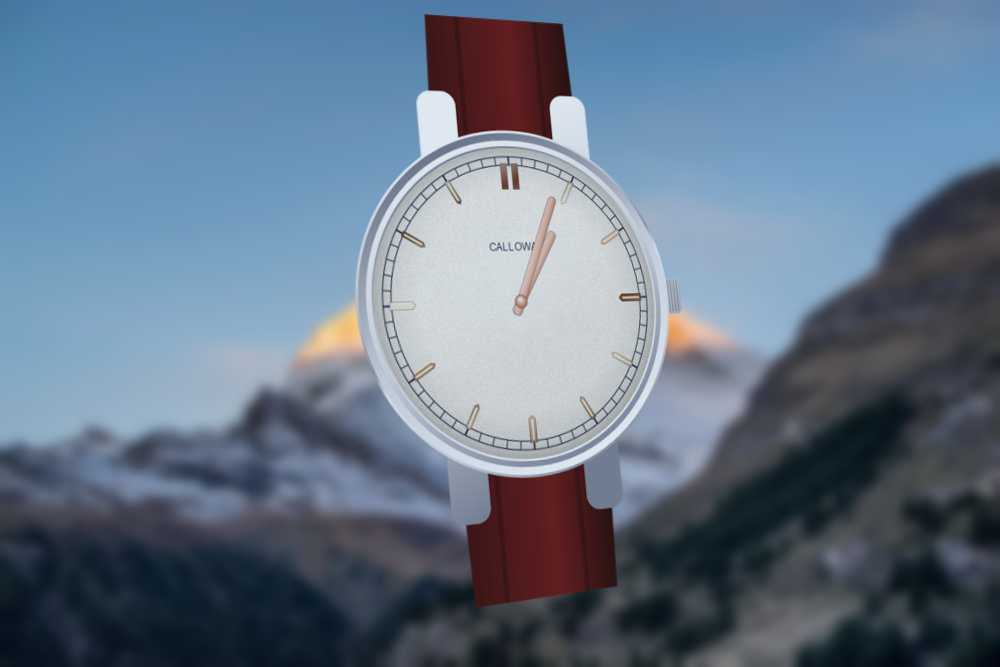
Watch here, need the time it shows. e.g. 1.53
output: 1.04
